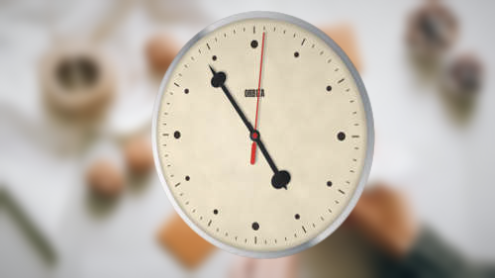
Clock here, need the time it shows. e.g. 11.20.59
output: 4.54.01
